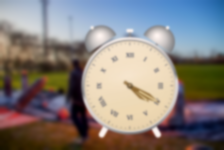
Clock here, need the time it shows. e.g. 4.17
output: 4.20
